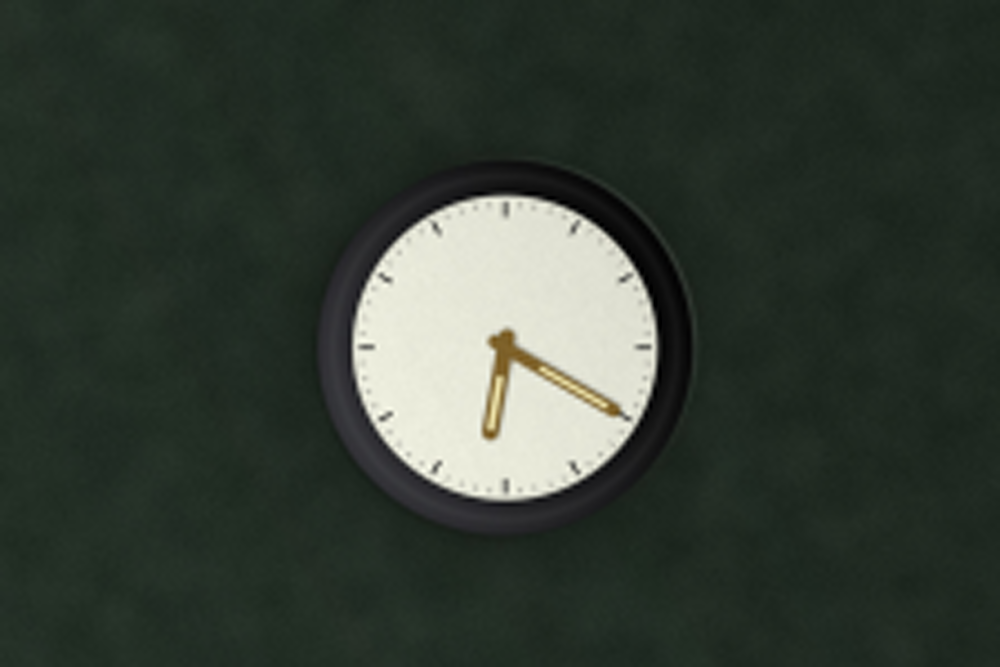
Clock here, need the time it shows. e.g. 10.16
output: 6.20
